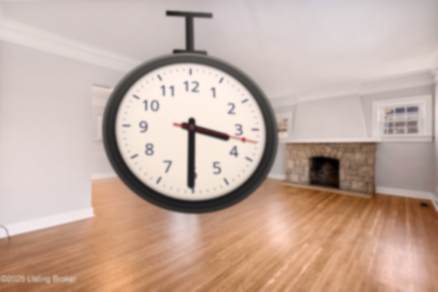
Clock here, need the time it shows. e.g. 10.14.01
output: 3.30.17
